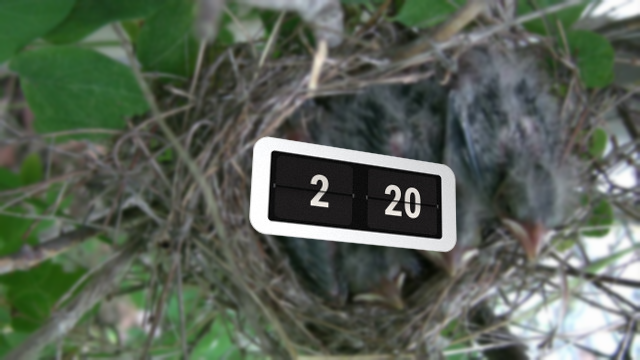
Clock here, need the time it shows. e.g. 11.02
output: 2.20
